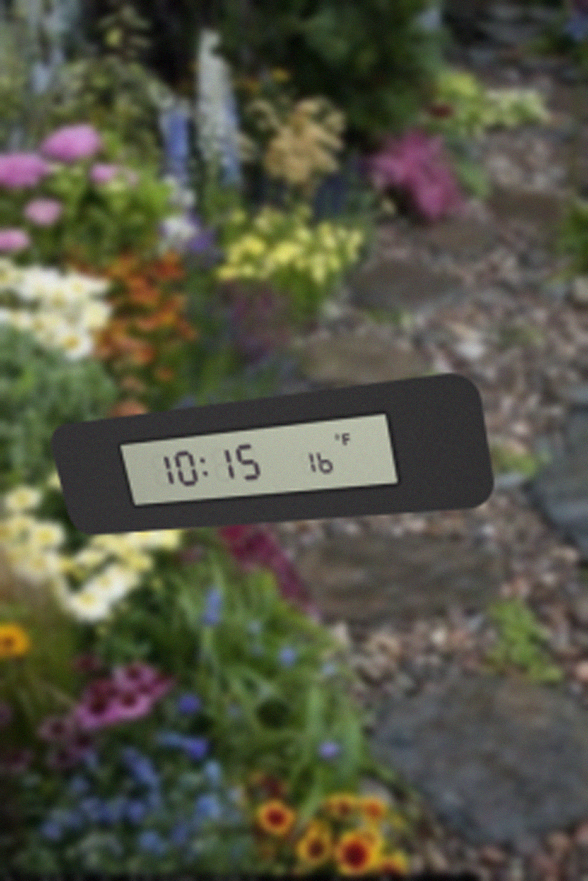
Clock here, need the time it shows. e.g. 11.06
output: 10.15
